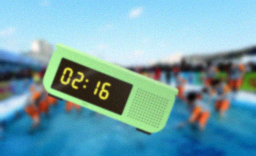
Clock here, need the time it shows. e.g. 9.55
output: 2.16
